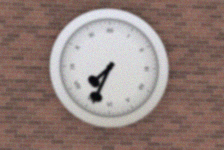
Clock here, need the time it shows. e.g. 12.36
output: 7.34
